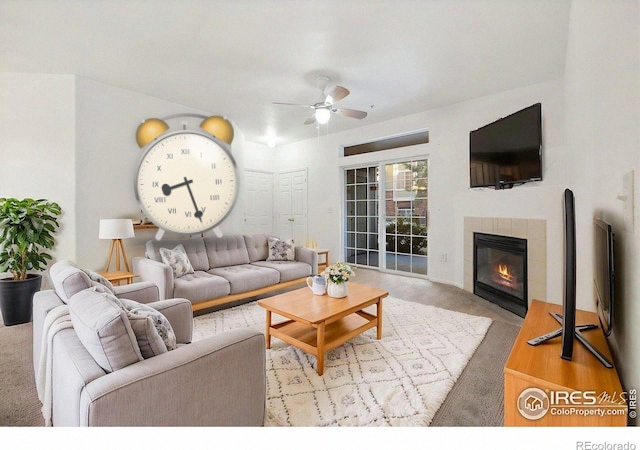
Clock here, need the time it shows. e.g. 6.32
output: 8.27
